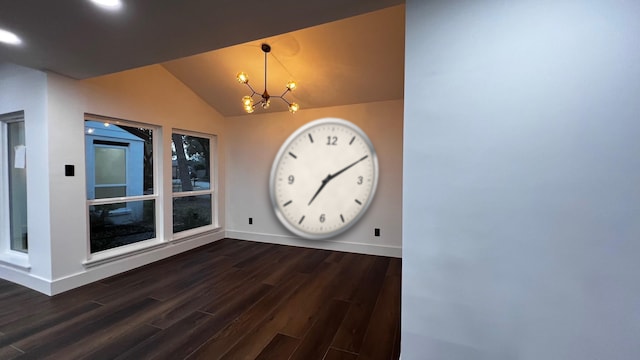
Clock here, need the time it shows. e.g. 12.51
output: 7.10
